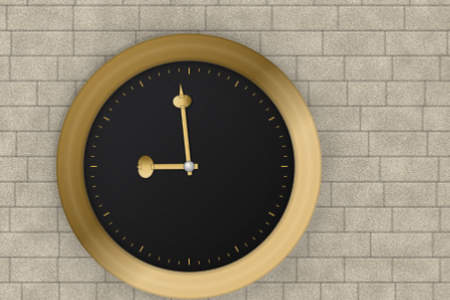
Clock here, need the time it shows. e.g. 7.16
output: 8.59
